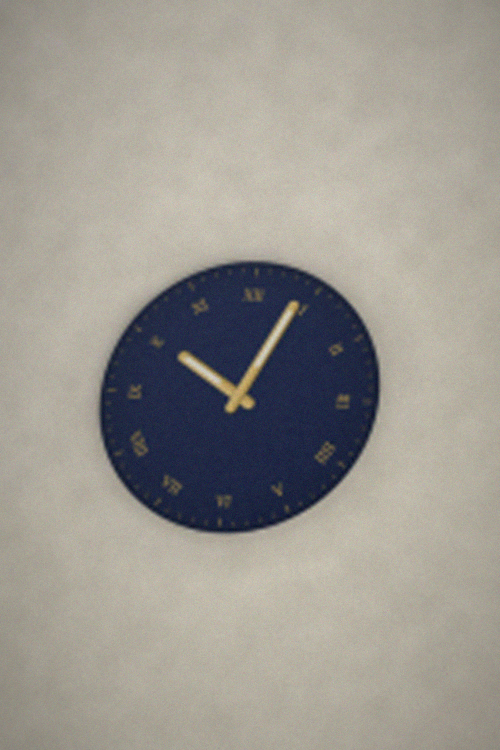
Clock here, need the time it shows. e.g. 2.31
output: 10.04
